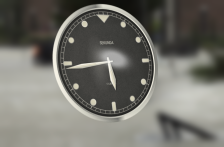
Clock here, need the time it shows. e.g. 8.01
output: 5.44
